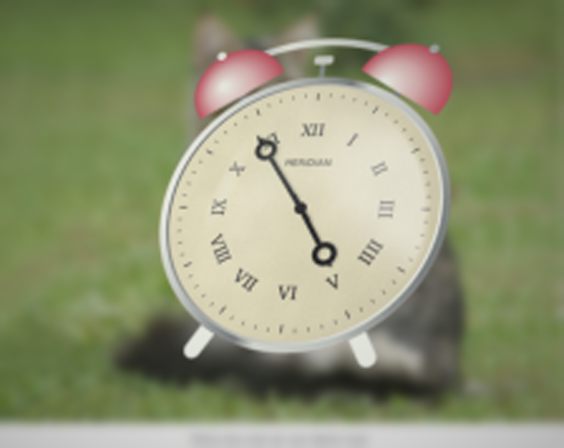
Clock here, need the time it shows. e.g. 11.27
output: 4.54
